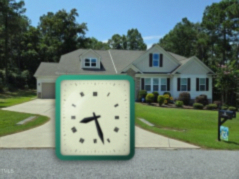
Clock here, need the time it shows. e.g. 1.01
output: 8.27
